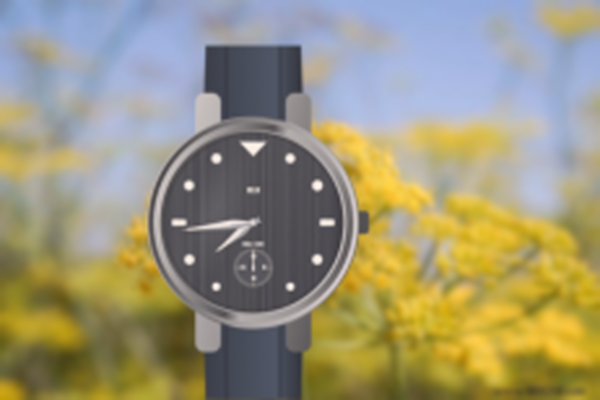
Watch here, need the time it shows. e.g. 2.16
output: 7.44
